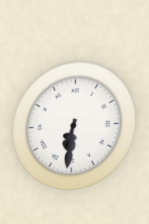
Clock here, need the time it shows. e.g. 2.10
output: 6.31
